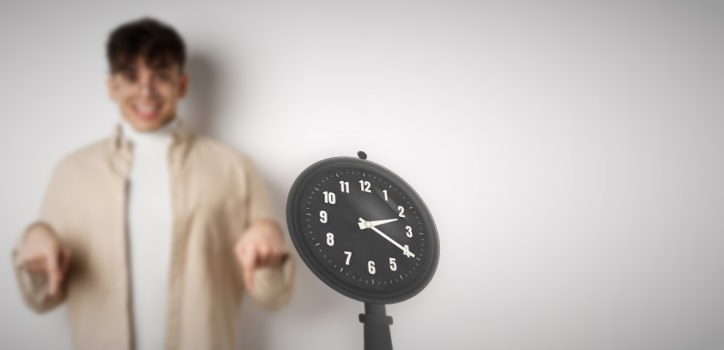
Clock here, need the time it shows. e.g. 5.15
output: 2.20
